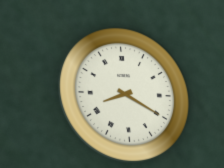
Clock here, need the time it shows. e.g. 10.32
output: 8.20
